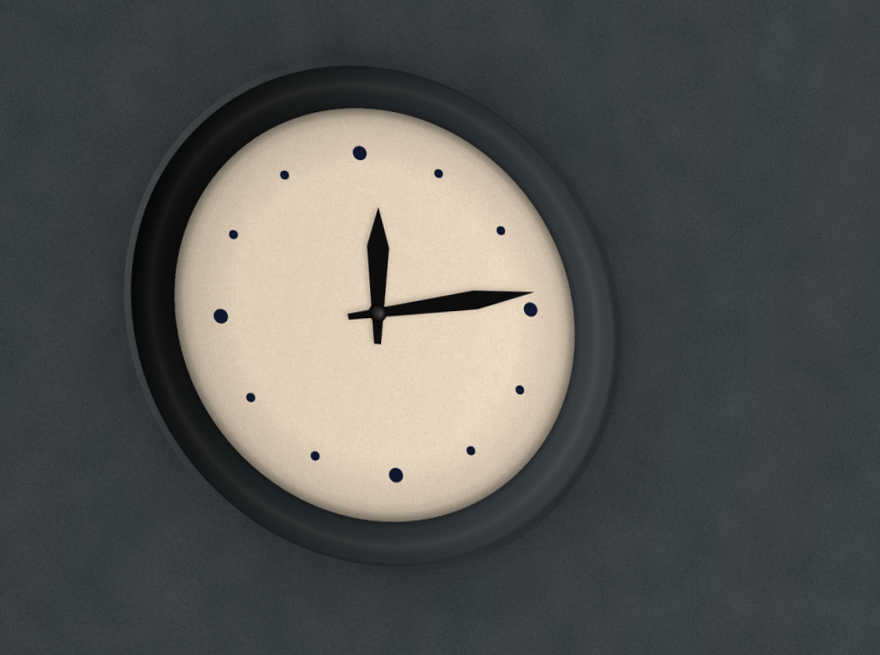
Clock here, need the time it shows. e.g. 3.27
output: 12.14
